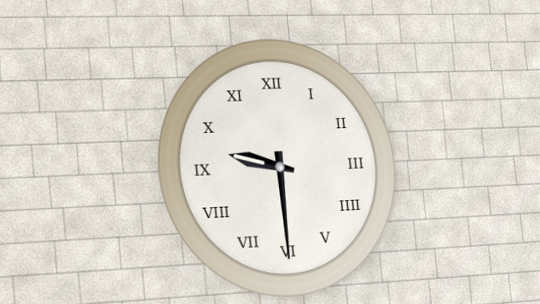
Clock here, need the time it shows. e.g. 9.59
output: 9.30
